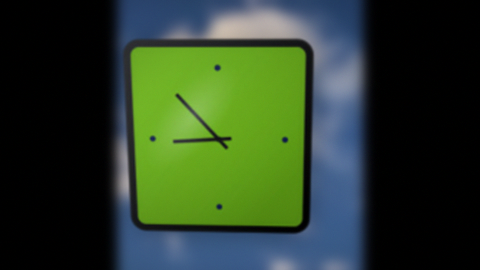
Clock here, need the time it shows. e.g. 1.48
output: 8.53
